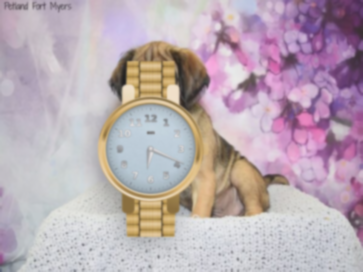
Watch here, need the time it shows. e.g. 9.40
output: 6.19
